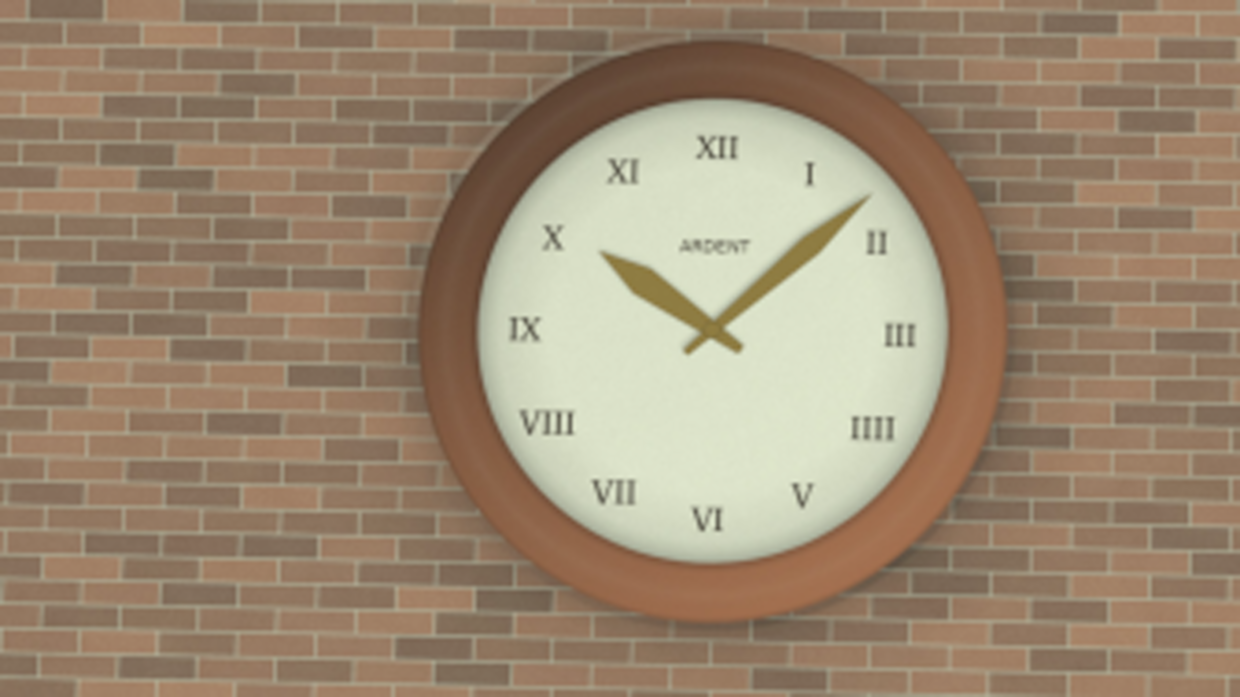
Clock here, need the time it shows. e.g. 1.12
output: 10.08
